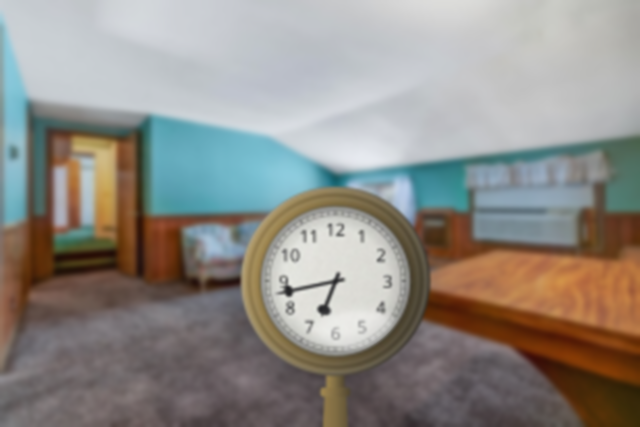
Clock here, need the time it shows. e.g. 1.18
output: 6.43
